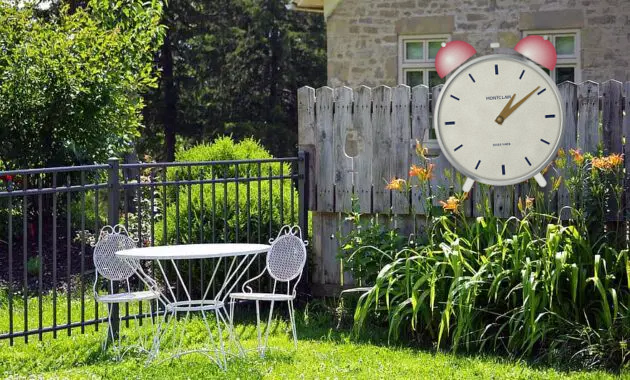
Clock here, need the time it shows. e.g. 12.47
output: 1.09
